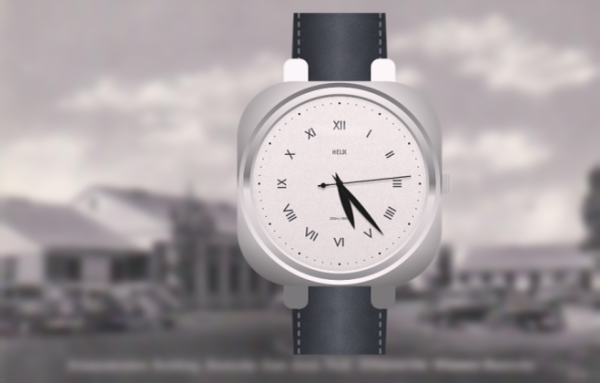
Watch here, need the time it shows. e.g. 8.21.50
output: 5.23.14
